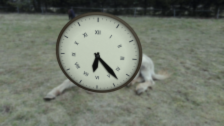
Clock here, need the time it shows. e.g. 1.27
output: 6.23
